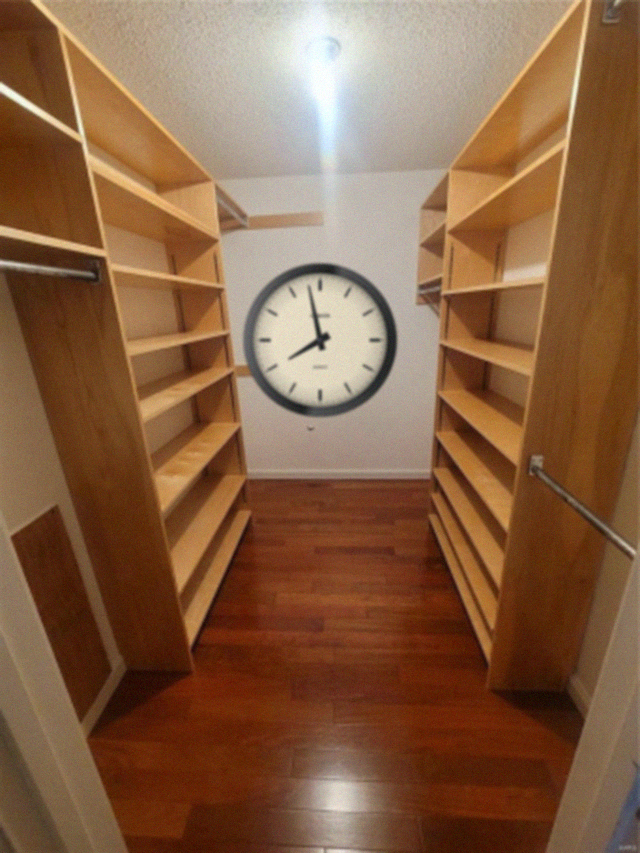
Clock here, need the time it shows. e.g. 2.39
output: 7.58
